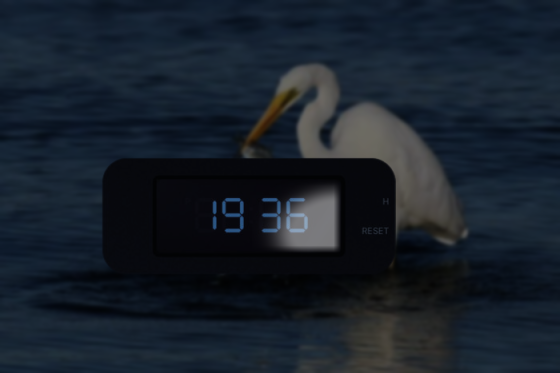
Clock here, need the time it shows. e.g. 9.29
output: 19.36
